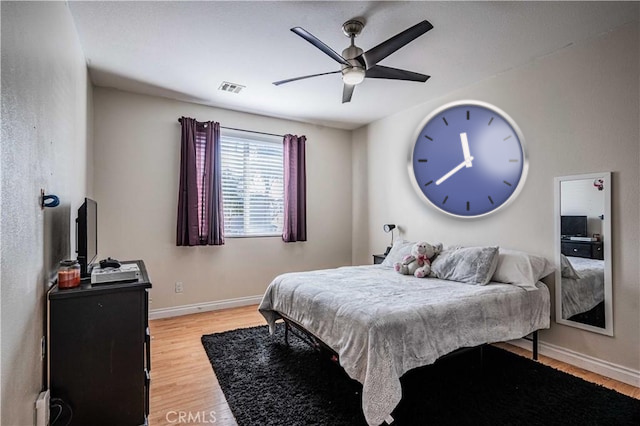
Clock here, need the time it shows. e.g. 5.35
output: 11.39
